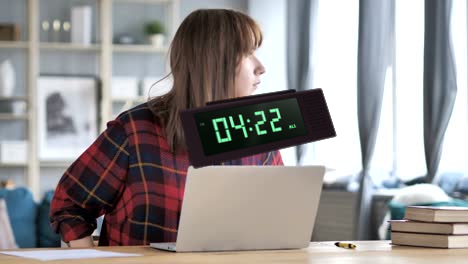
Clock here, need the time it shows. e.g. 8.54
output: 4.22
